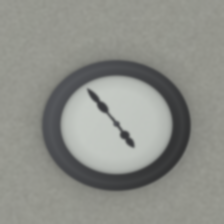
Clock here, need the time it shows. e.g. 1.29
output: 4.54
